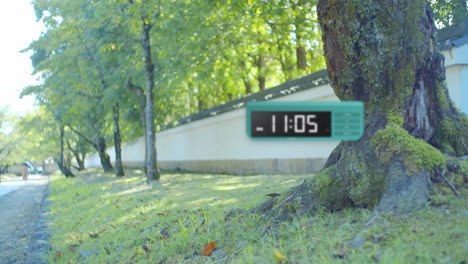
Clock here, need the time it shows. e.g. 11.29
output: 11.05
